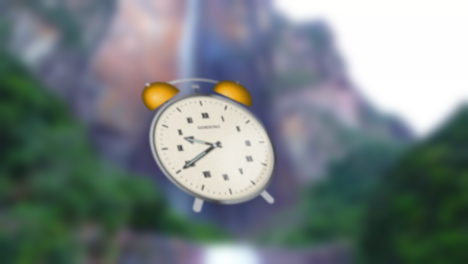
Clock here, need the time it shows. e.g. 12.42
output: 9.40
